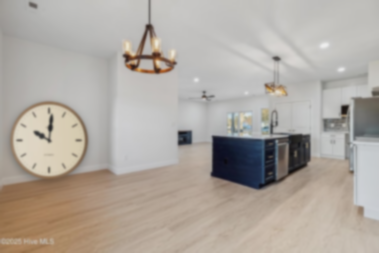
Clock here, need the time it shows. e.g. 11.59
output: 10.01
